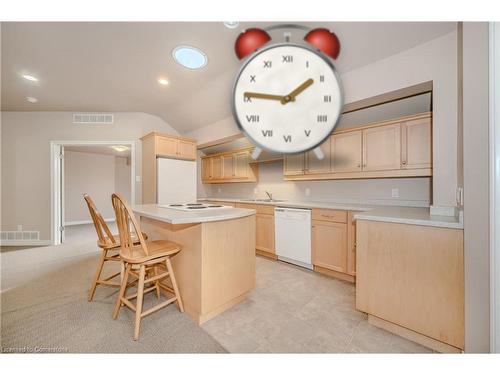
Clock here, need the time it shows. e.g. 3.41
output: 1.46
